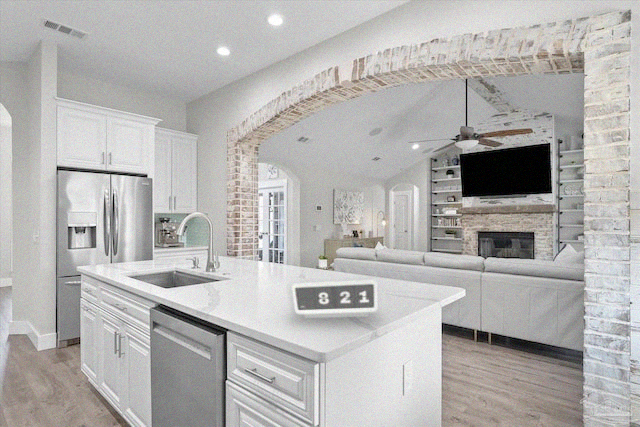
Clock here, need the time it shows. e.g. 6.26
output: 8.21
